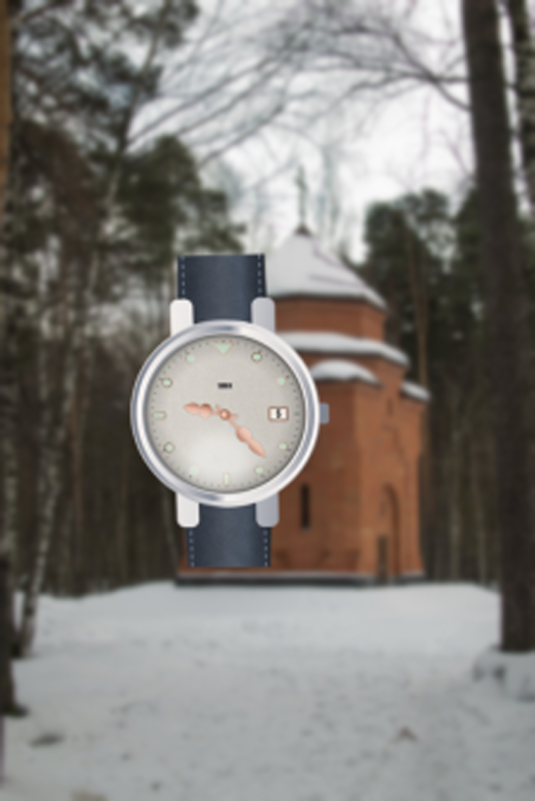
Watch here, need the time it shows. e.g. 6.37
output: 9.23
